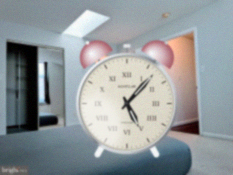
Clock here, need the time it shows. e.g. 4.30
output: 5.07
